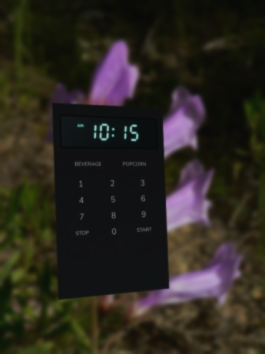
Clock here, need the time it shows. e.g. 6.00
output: 10.15
